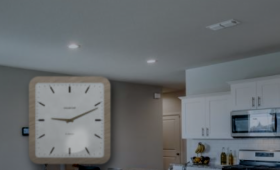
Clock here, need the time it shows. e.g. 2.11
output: 9.11
